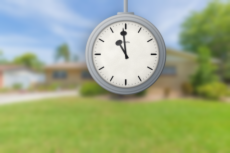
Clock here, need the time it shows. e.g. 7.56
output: 10.59
